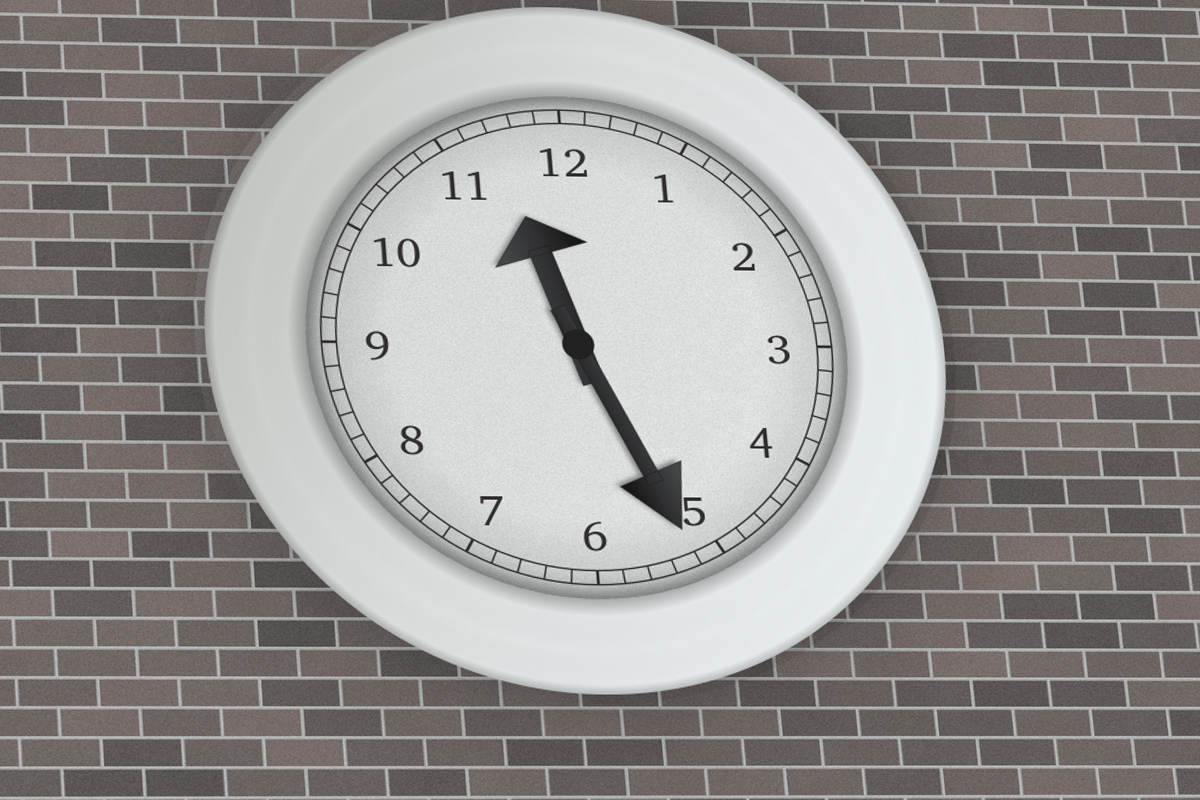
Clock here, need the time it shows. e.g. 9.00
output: 11.26
